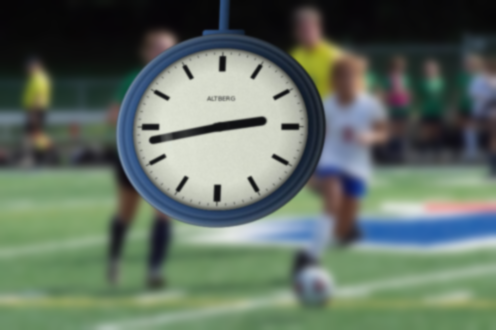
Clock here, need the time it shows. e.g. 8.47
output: 2.43
